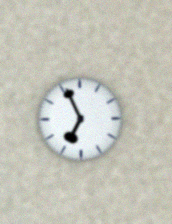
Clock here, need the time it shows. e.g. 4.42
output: 6.56
